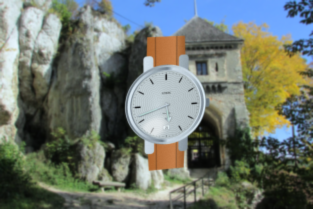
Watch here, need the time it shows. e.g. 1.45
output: 5.42
